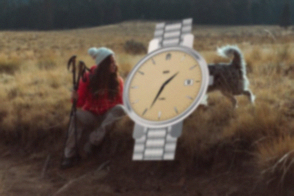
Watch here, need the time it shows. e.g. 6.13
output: 1.34
